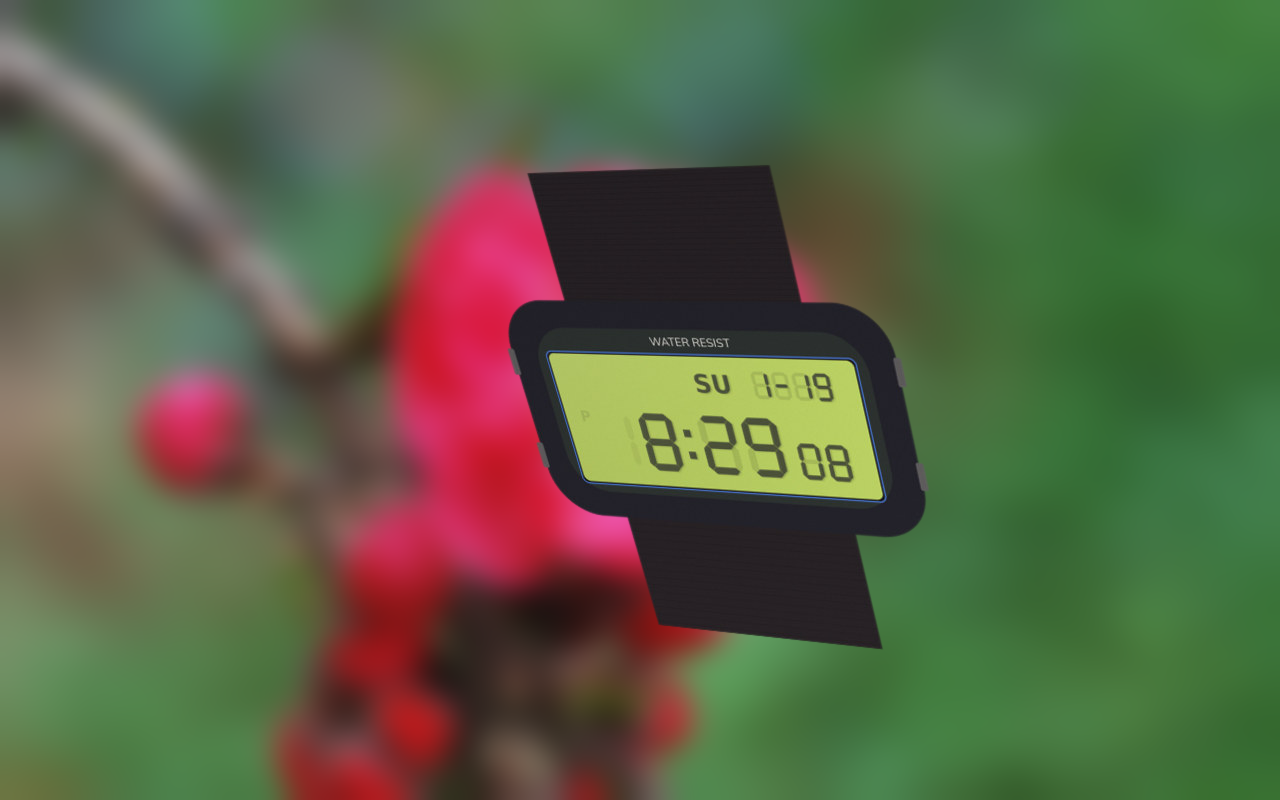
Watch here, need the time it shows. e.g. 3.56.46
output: 8.29.08
